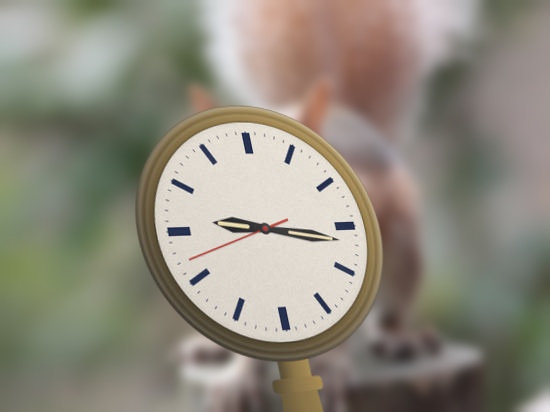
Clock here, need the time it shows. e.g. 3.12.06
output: 9.16.42
